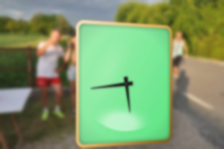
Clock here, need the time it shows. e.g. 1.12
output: 5.44
